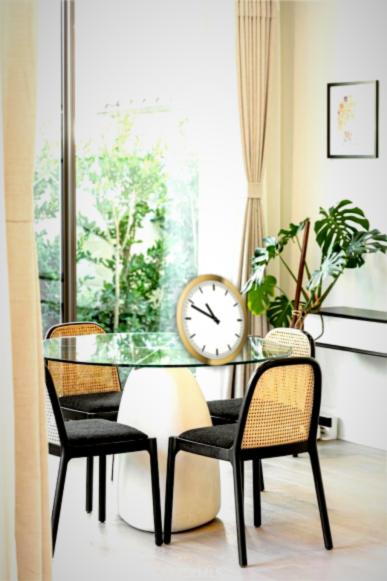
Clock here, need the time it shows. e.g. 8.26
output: 10.49
